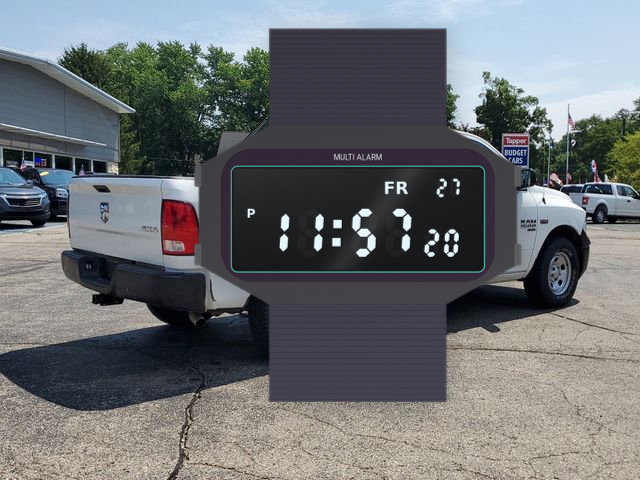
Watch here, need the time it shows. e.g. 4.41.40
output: 11.57.20
